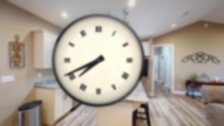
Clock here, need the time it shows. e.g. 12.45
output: 7.41
